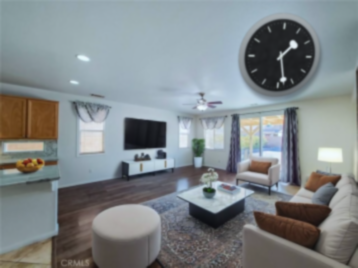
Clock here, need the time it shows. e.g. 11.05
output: 1.28
